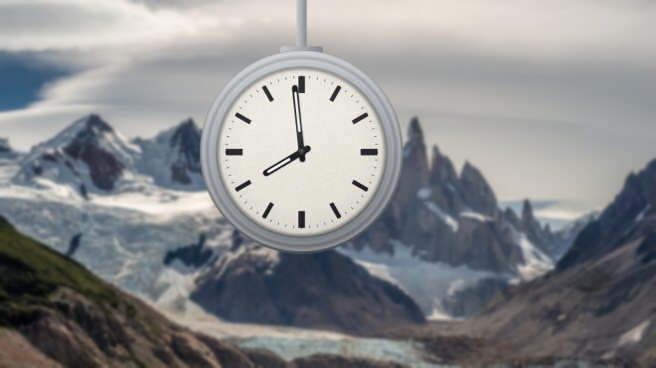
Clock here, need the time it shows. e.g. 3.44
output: 7.59
